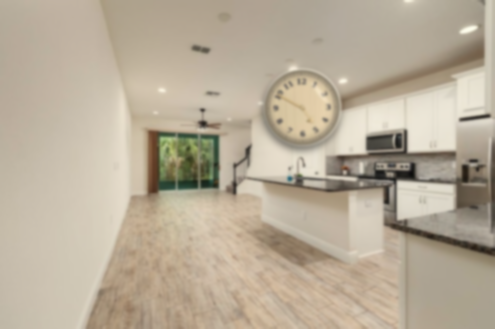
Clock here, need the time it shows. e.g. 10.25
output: 4.50
